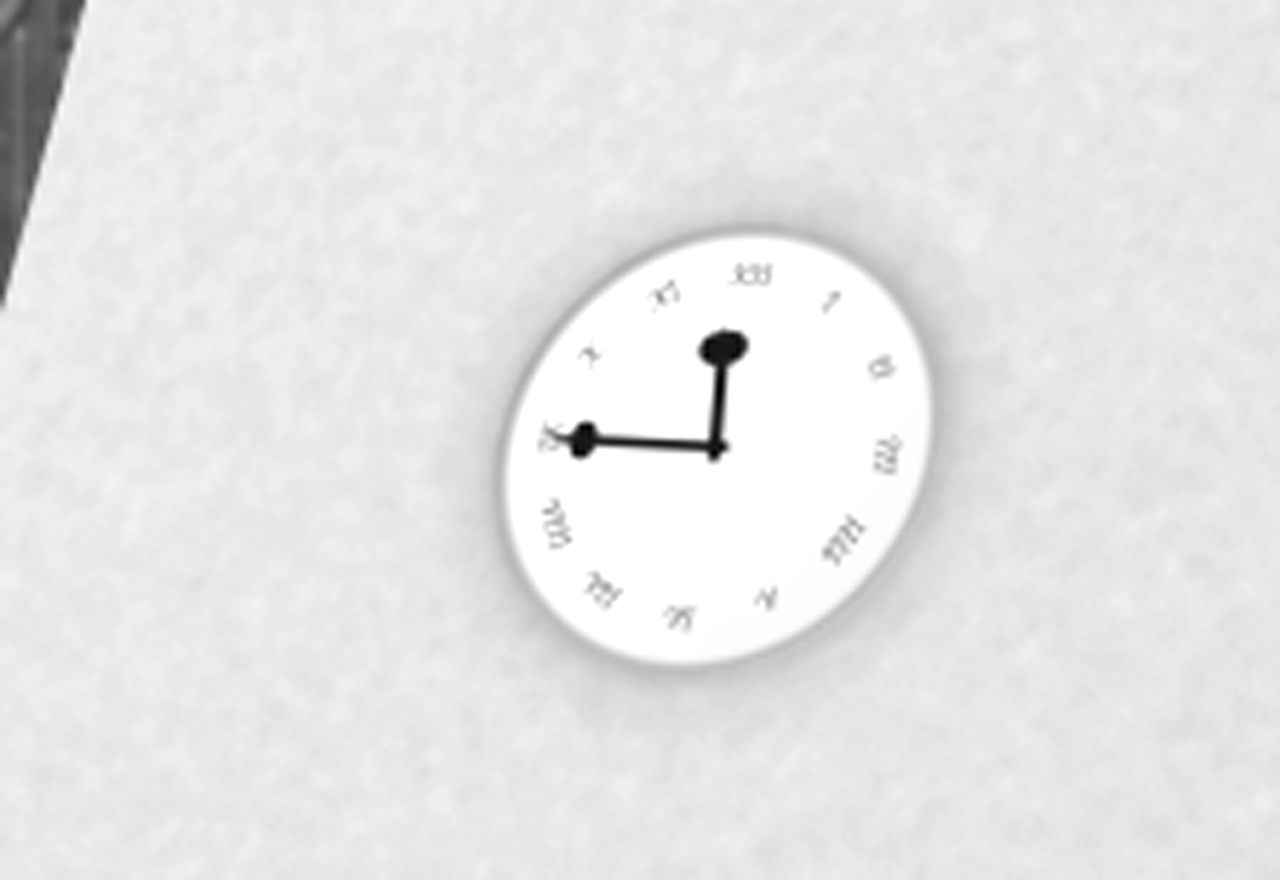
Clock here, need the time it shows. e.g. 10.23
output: 11.45
